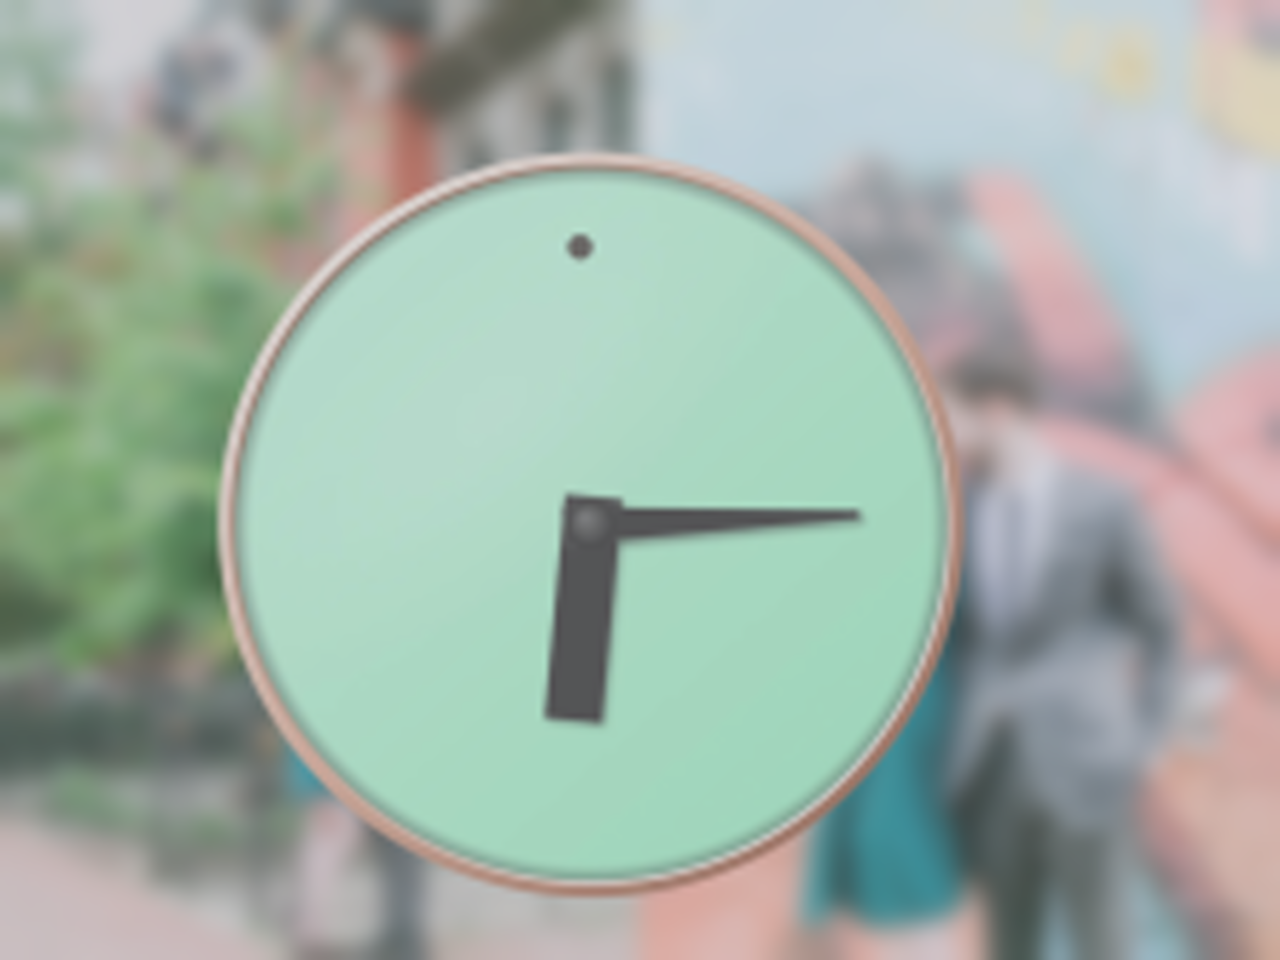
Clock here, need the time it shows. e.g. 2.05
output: 6.15
